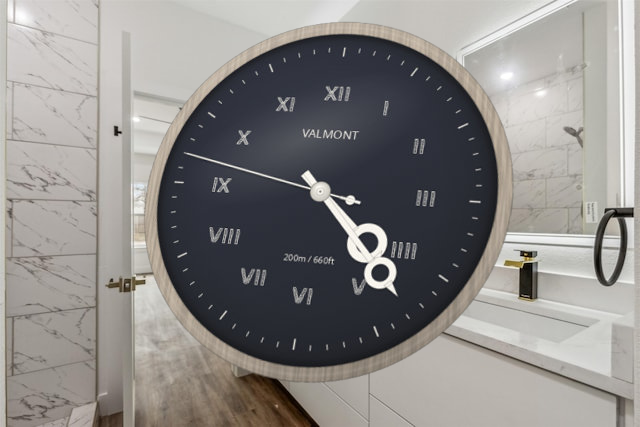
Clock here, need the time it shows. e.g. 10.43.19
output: 4.22.47
